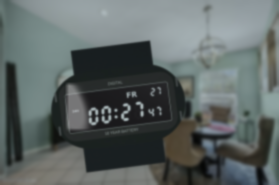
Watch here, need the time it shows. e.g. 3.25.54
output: 0.27.47
